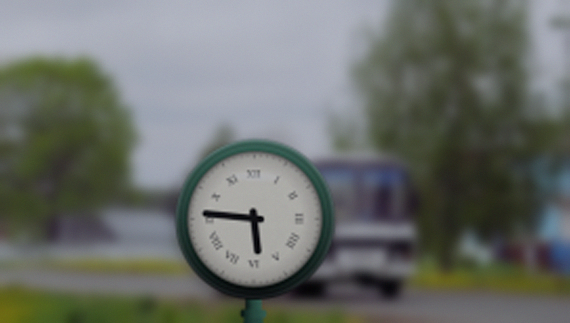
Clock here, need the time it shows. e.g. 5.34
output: 5.46
